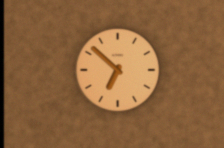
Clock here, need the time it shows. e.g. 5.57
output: 6.52
